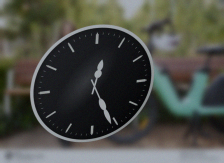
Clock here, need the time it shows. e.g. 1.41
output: 12.26
